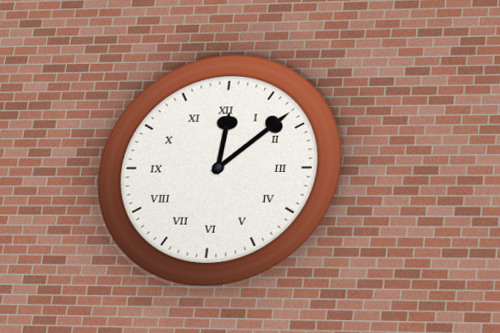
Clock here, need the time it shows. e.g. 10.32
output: 12.08
